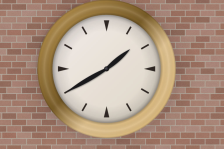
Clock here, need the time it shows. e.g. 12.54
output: 1.40
